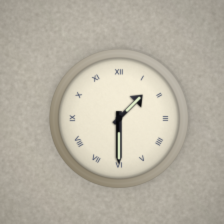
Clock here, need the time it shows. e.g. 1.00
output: 1.30
